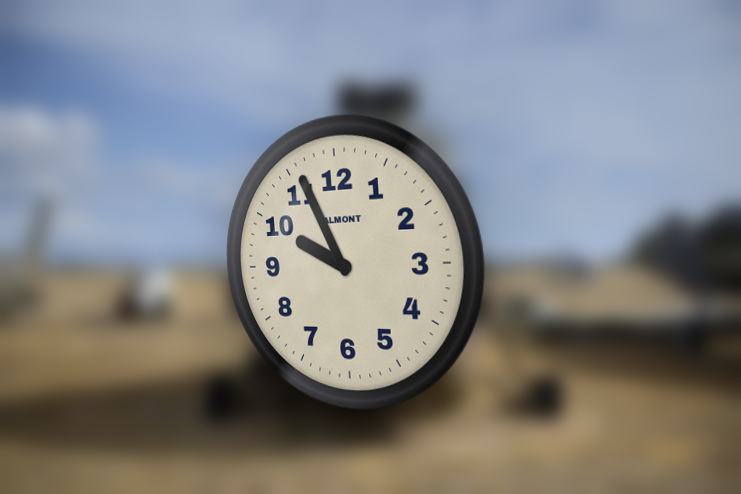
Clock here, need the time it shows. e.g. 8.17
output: 9.56
